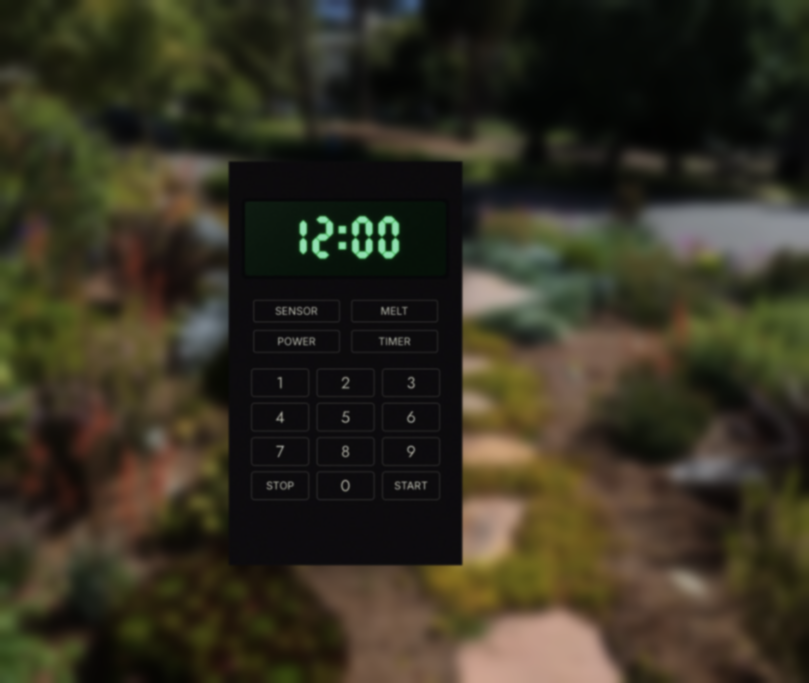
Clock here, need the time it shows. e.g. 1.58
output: 12.00
